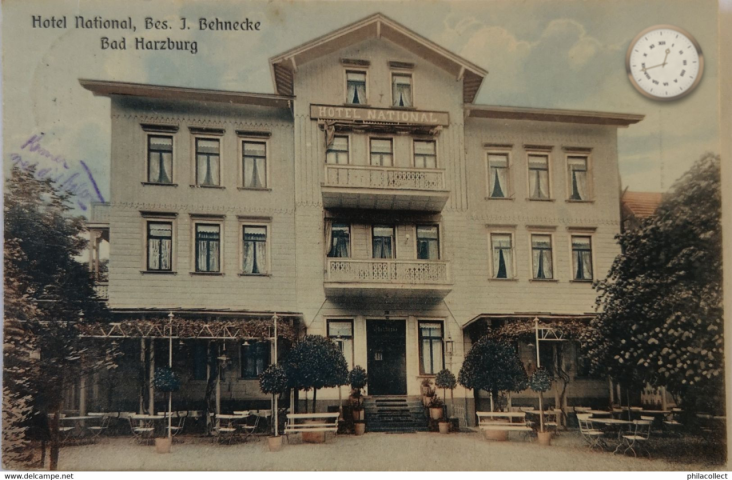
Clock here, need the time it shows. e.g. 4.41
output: 12.43
